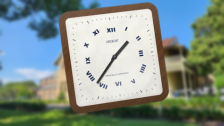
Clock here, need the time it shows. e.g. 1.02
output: 1.37
